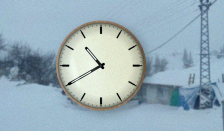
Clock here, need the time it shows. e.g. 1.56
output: 10.40
